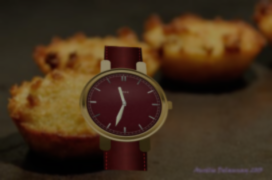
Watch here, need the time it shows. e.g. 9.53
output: 11.33
